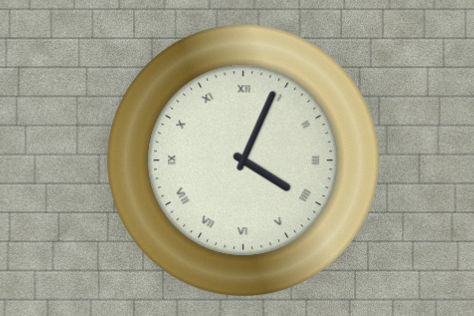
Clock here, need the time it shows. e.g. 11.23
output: 4.04
